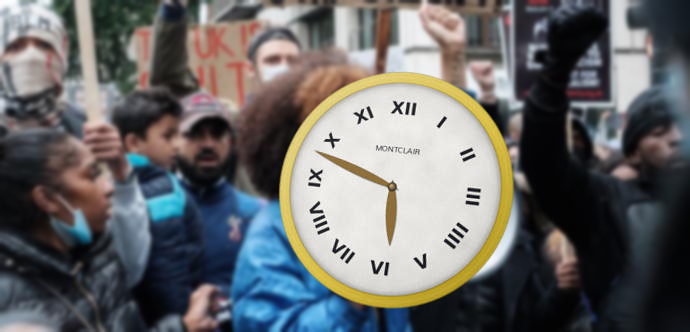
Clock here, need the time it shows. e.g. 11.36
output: 5.48
